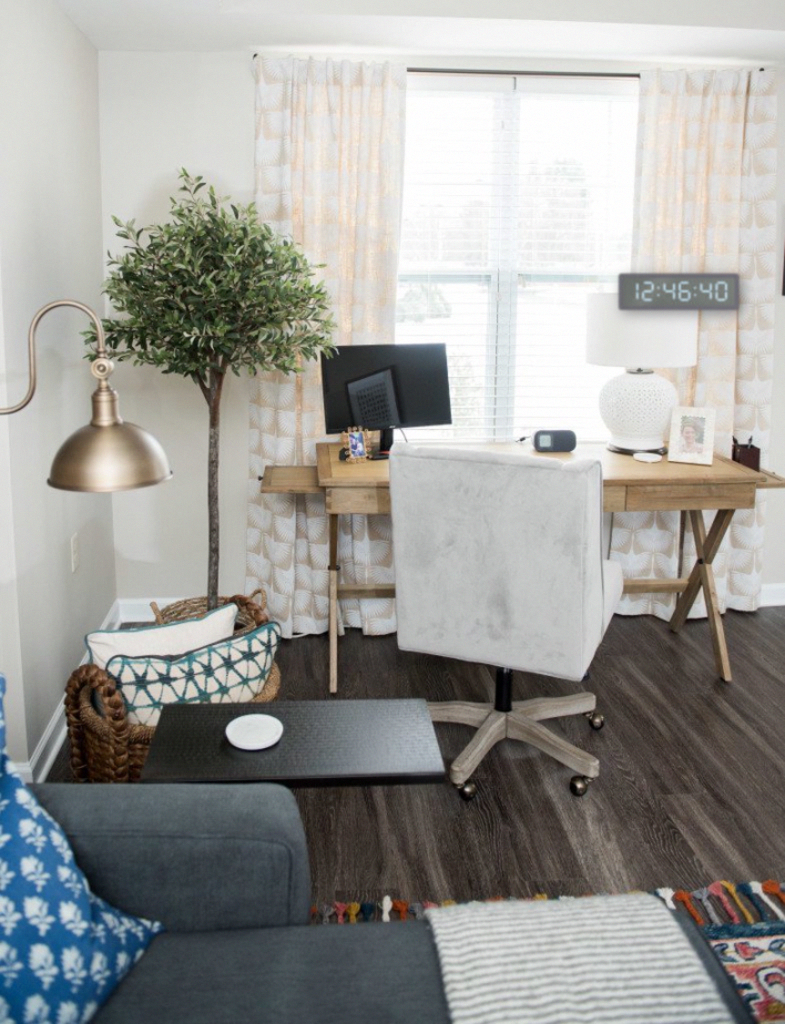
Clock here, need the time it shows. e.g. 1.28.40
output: 12.46.40
